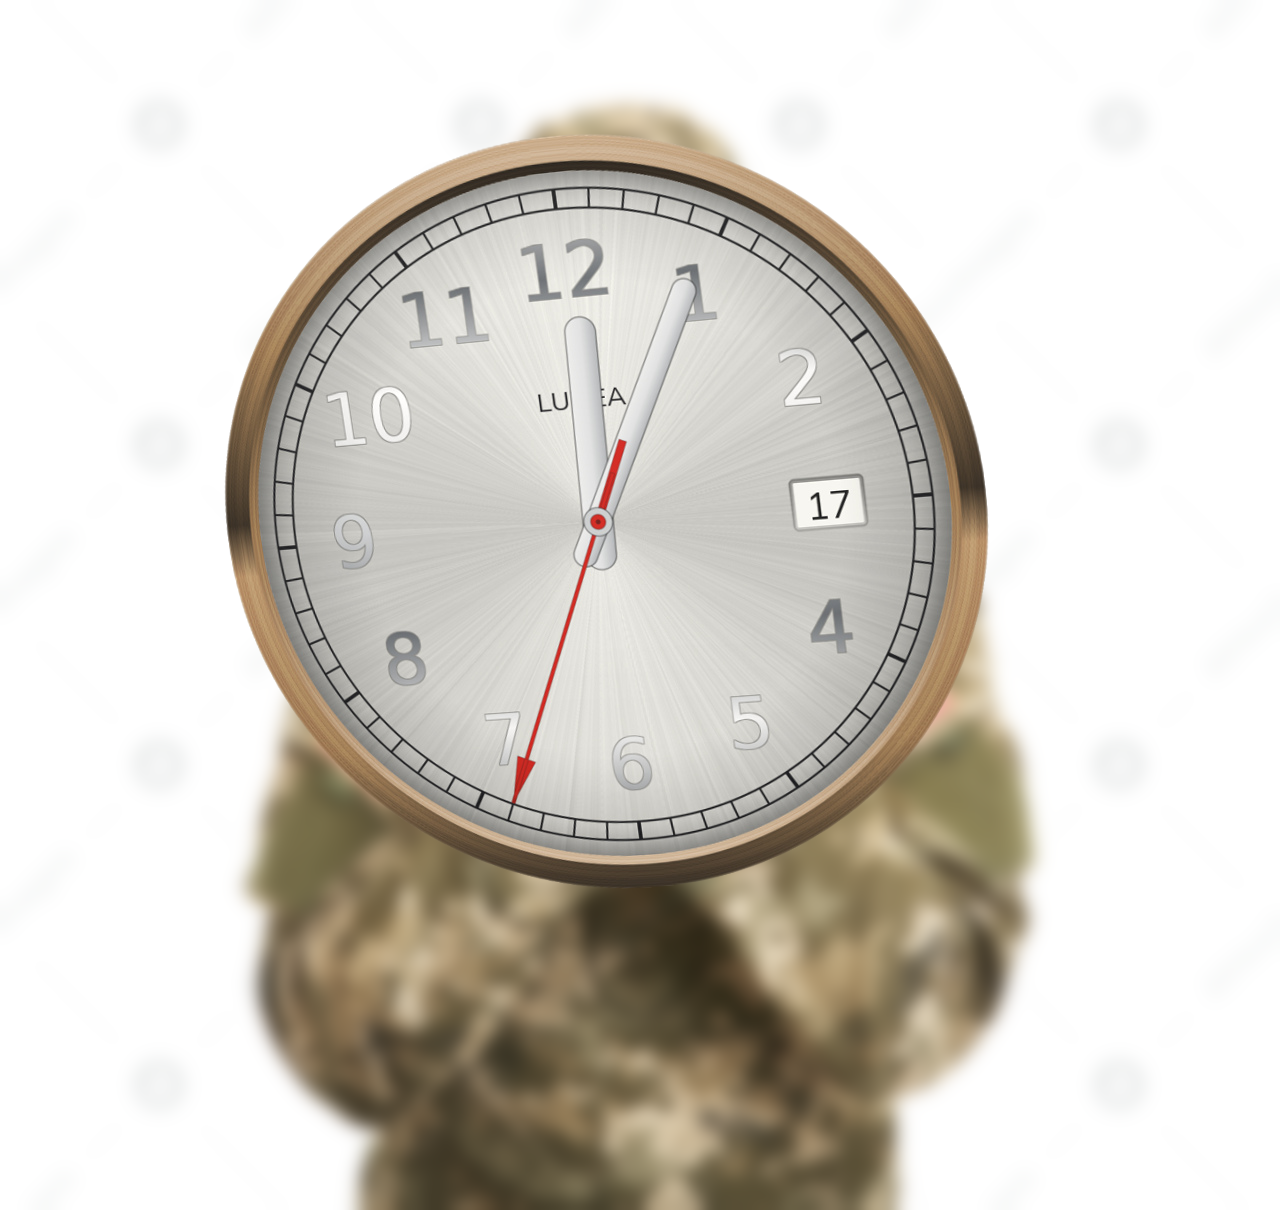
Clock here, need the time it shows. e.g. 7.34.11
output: 12.04.34
